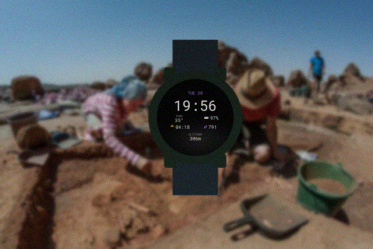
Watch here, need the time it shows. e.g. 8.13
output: 19.56
